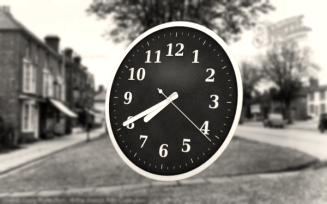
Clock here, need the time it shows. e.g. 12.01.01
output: 7.40.21
